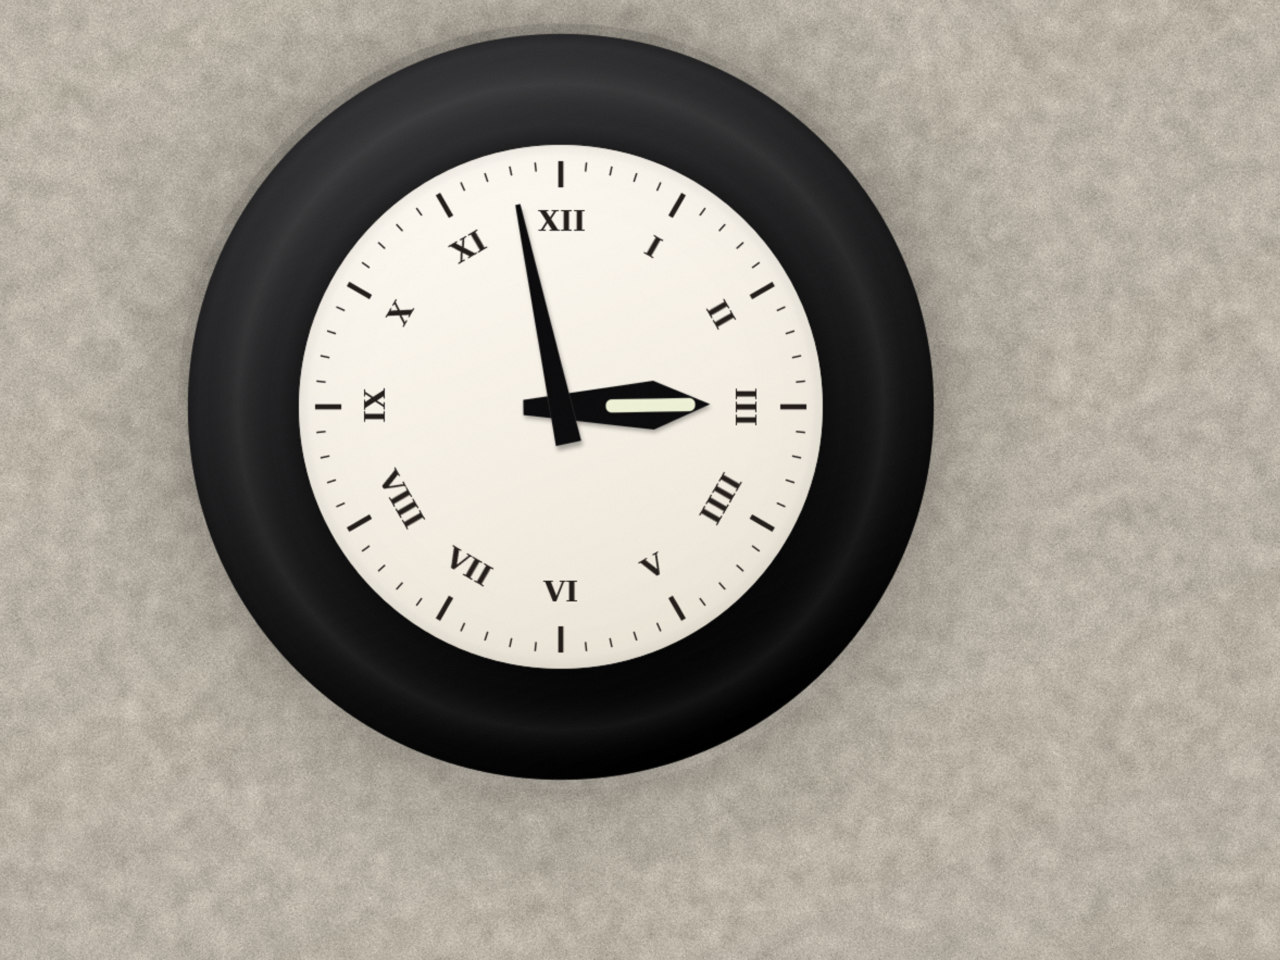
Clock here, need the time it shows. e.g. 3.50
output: 2.58
